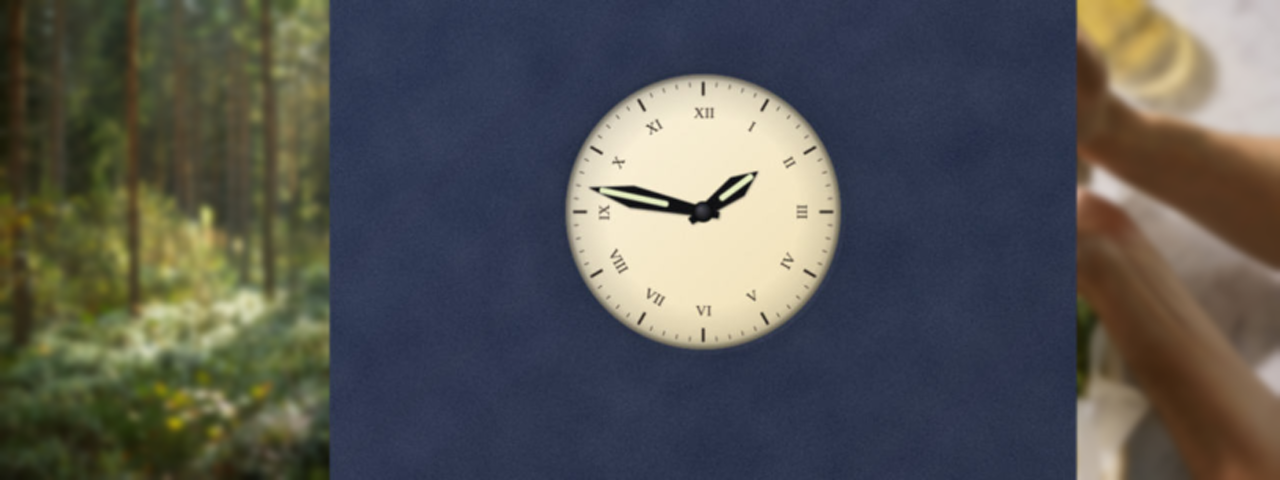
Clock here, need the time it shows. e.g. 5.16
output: 1.47
